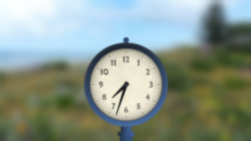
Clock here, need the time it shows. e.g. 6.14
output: 7.33
